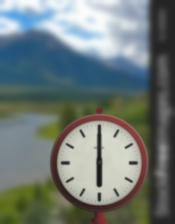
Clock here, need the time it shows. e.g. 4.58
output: 6.00
